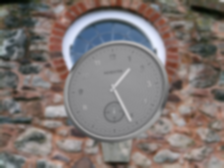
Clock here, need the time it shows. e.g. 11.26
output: 1.26
